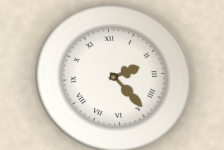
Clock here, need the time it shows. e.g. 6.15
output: 2.24
